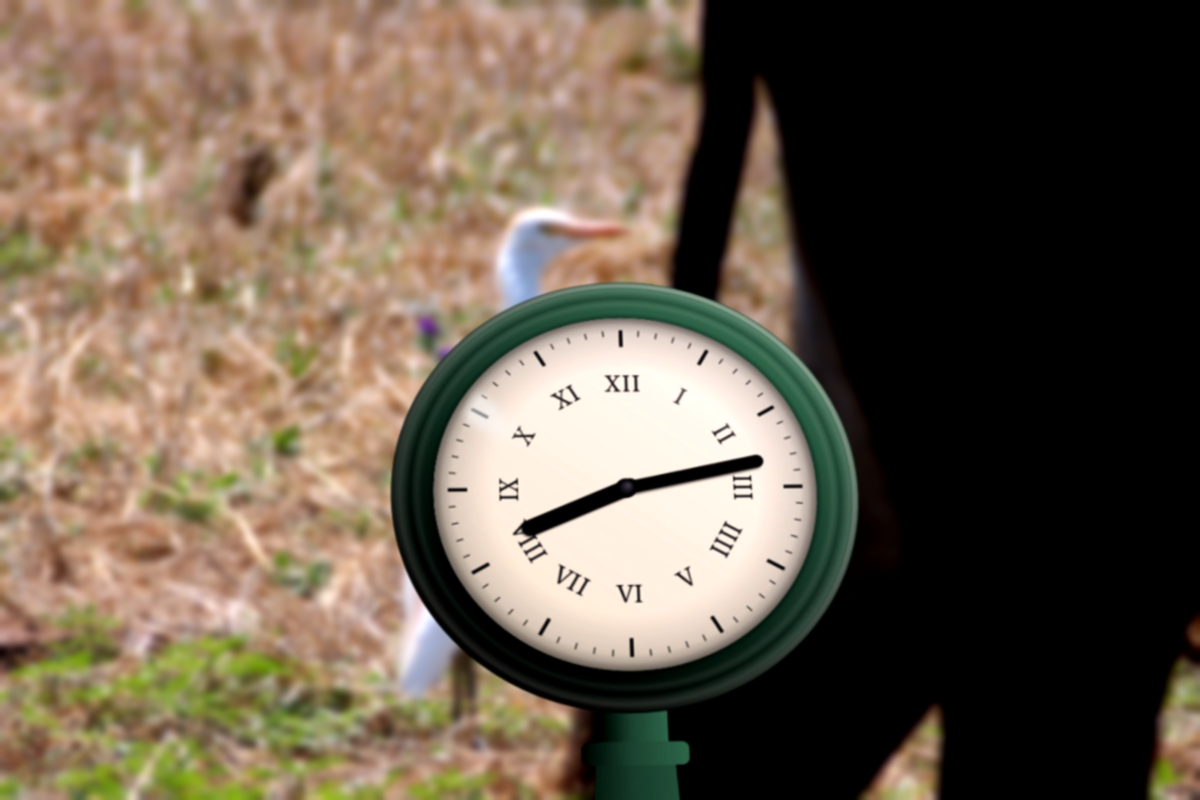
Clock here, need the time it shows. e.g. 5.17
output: 8.13
